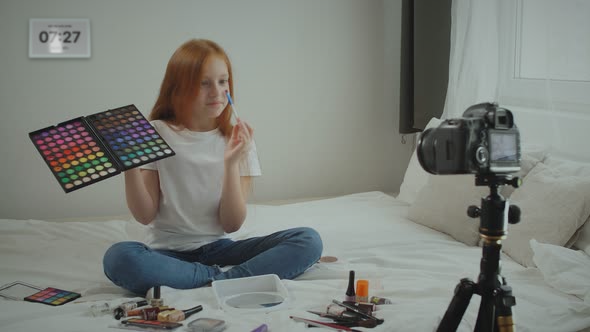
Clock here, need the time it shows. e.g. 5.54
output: 7.27
